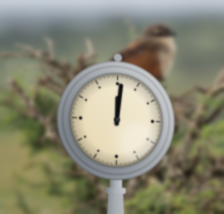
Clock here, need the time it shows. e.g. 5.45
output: 12.01
